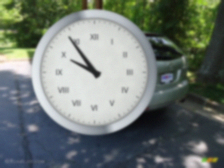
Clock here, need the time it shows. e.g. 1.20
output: 9.54
